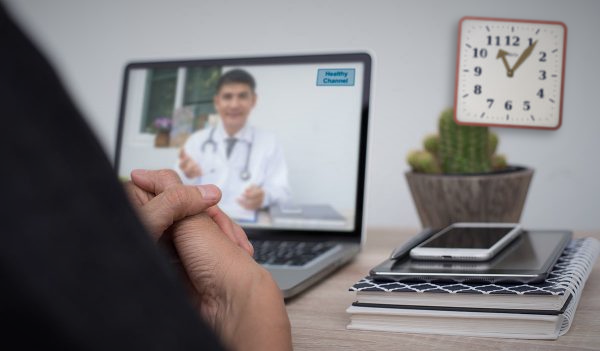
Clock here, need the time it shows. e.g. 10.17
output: 11.06
